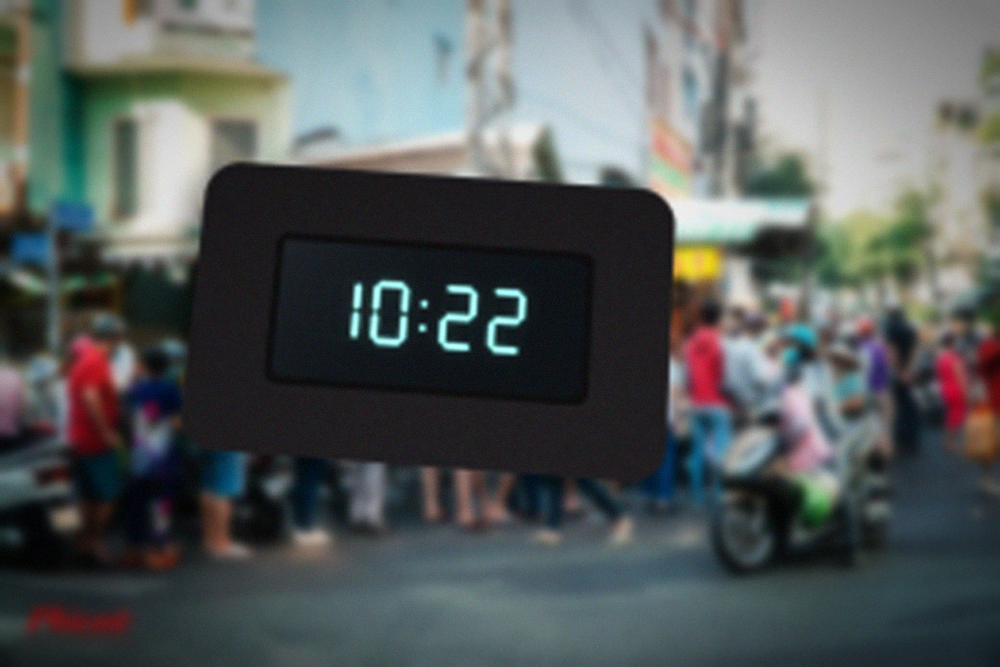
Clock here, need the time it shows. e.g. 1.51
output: 10.22
